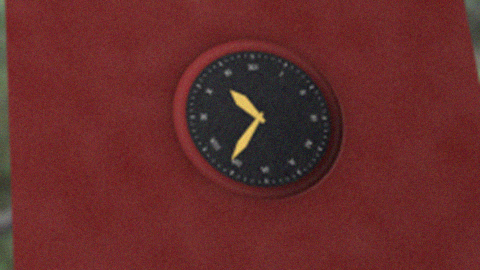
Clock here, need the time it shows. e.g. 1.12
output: 10.36
